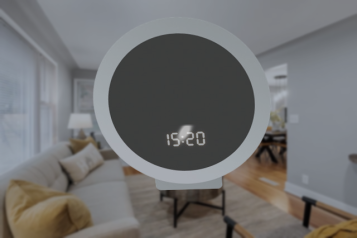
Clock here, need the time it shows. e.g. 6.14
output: 15.20
